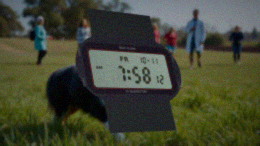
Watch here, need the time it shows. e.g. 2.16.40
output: 7.58.12
